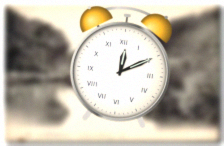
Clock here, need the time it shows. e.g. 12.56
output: 12.10
